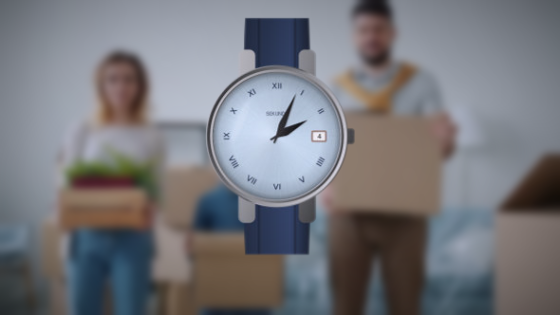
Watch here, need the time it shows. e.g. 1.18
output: 2.04
